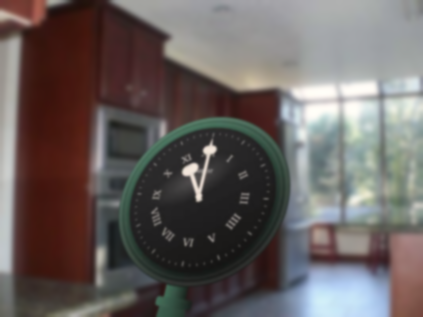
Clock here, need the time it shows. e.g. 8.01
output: 11.00
